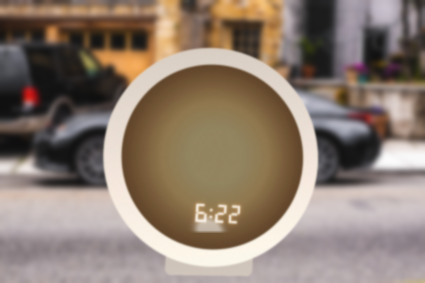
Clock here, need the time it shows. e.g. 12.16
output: 6.22
